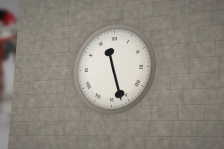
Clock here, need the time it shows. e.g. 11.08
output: 11.27
